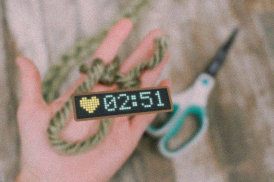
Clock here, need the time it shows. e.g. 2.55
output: 2.51
